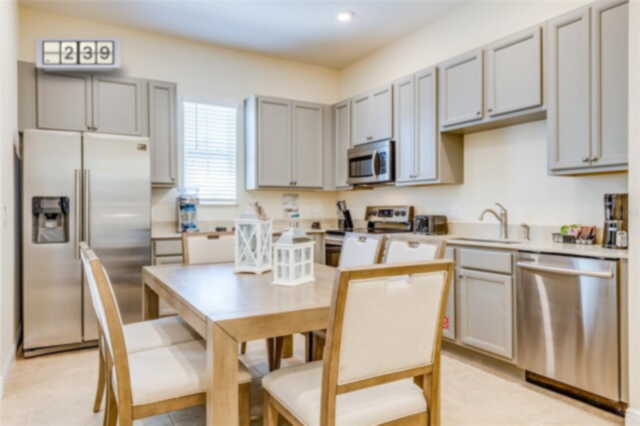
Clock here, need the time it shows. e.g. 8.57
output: 2.39
